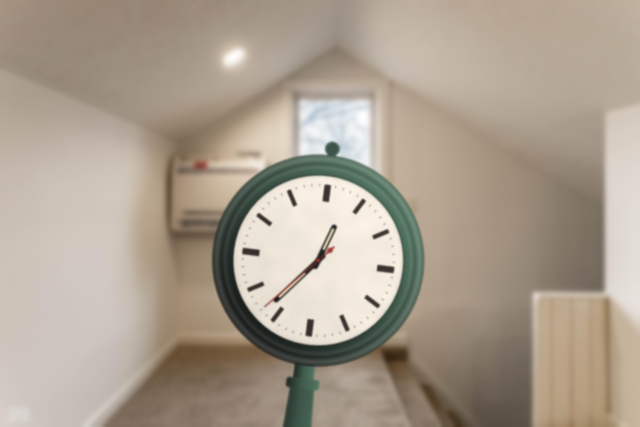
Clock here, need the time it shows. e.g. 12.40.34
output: 12.36.37
